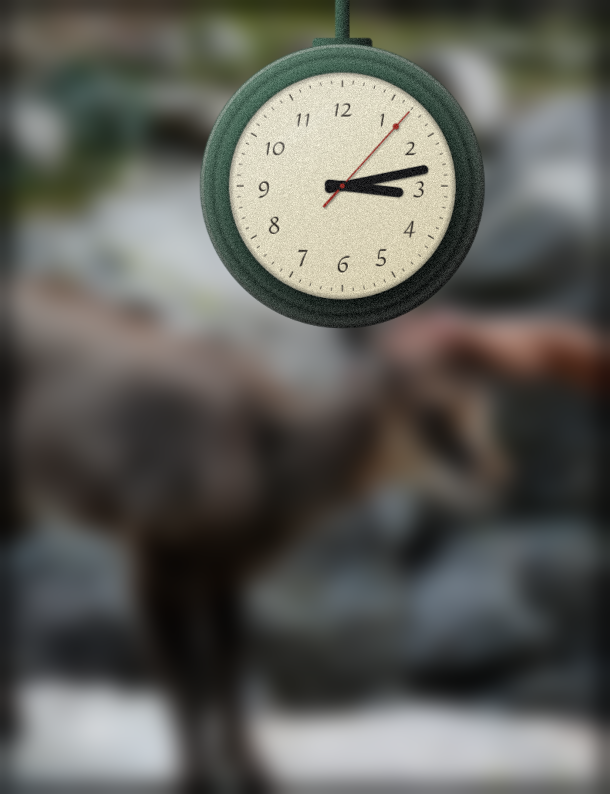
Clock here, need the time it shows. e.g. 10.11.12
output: 3.13.07
